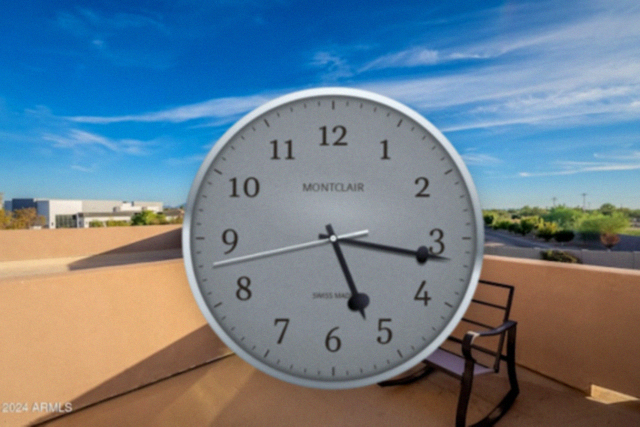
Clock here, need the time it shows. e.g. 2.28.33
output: 5.16.43
